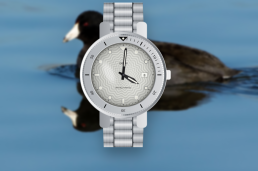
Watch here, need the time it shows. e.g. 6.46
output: 4.01
